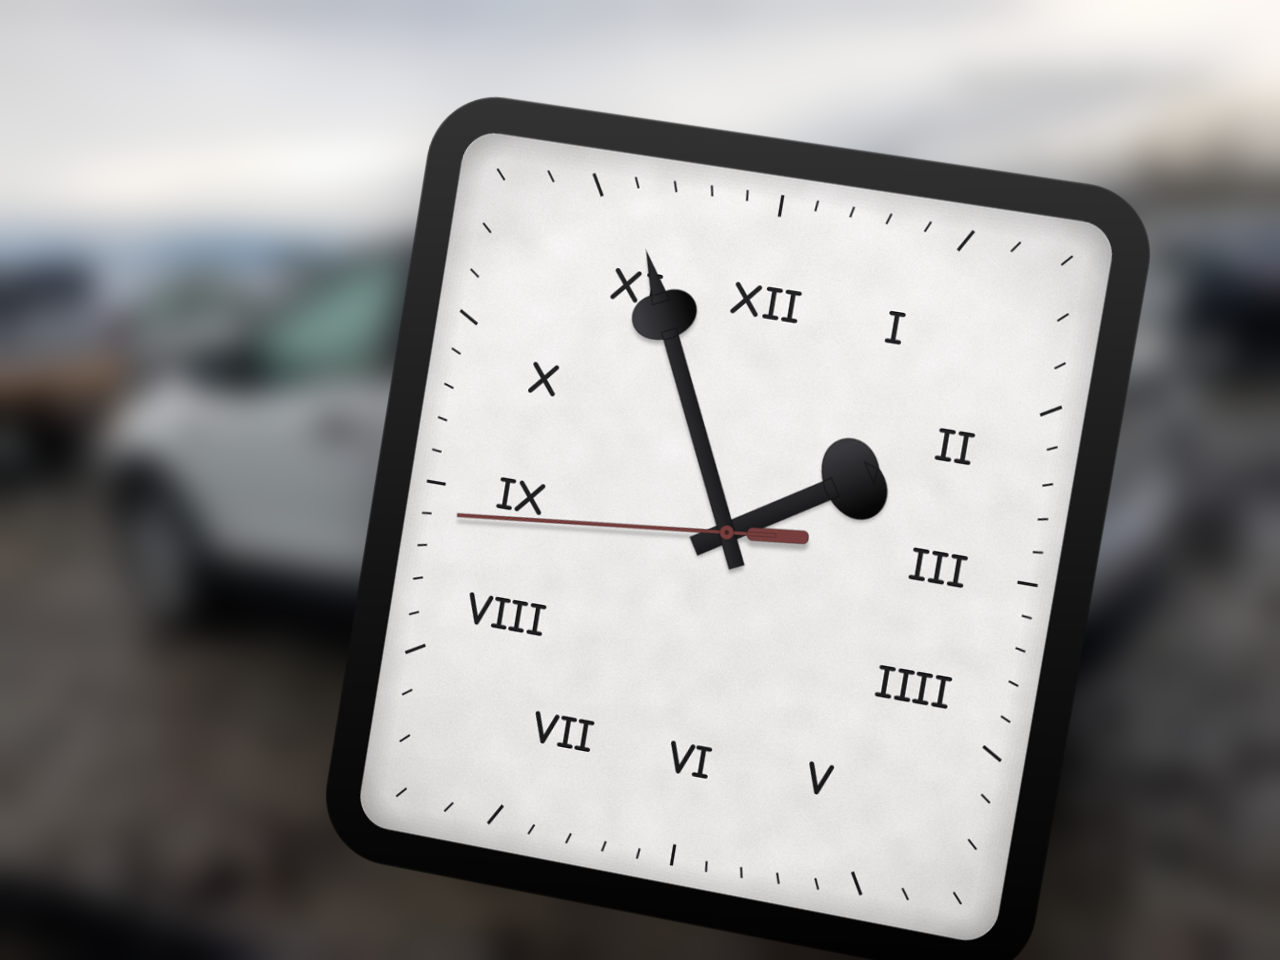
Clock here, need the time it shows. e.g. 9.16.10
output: 1.55.44
